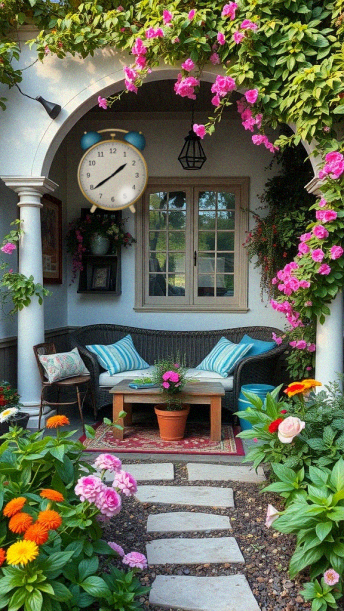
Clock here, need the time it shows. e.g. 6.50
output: 1.39
